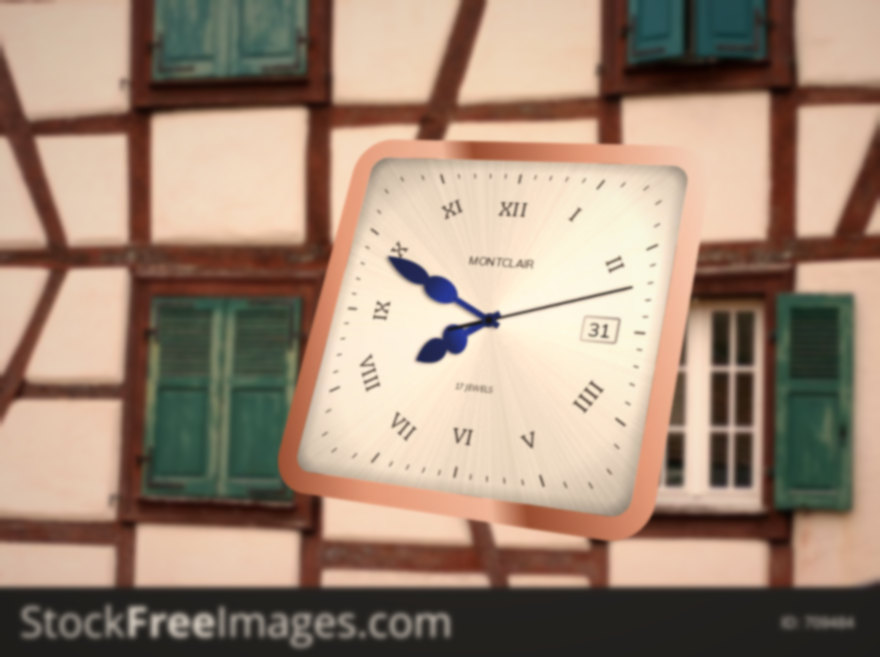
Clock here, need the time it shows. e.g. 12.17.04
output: 7.49.12
